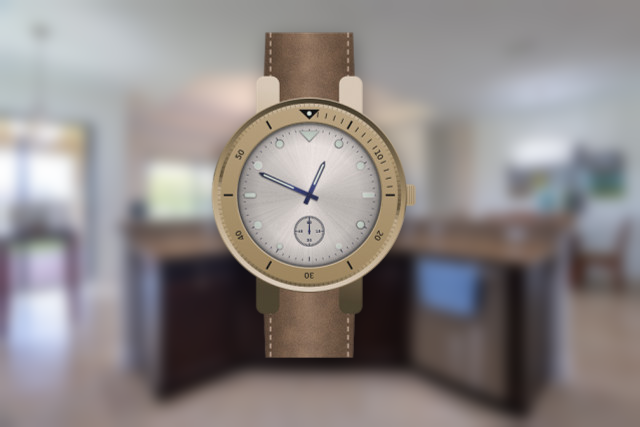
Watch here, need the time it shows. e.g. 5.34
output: 12.49
